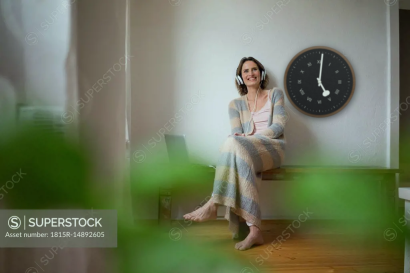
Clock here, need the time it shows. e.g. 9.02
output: 5.01
